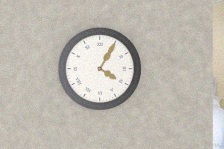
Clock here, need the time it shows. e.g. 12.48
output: 4.05
